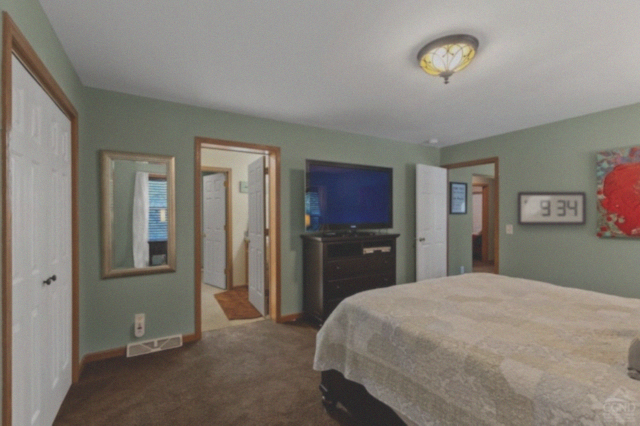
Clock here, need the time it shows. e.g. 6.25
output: 9.34
